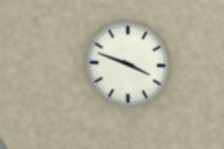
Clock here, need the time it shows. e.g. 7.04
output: 3.48
